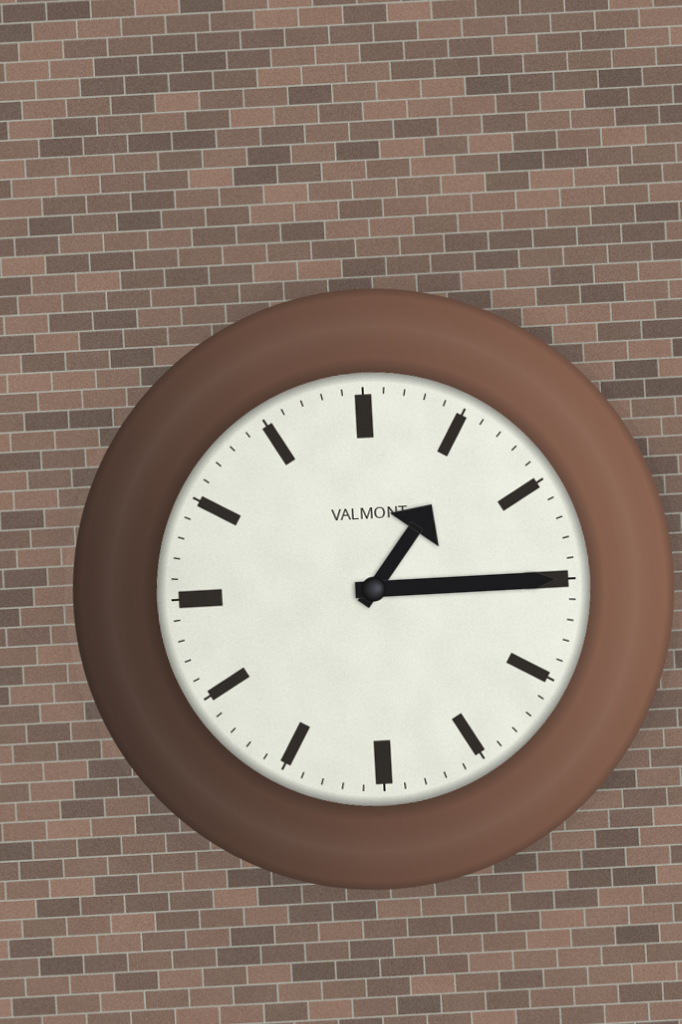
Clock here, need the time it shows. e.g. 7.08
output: 1.15
